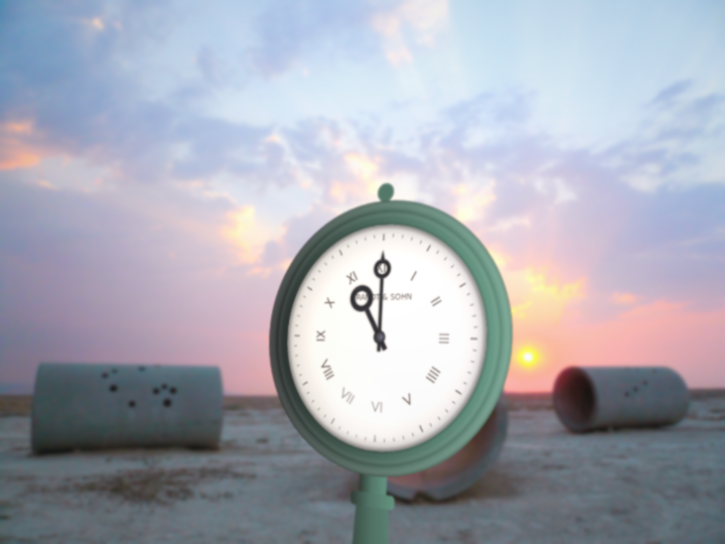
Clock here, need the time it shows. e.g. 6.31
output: 11.00
